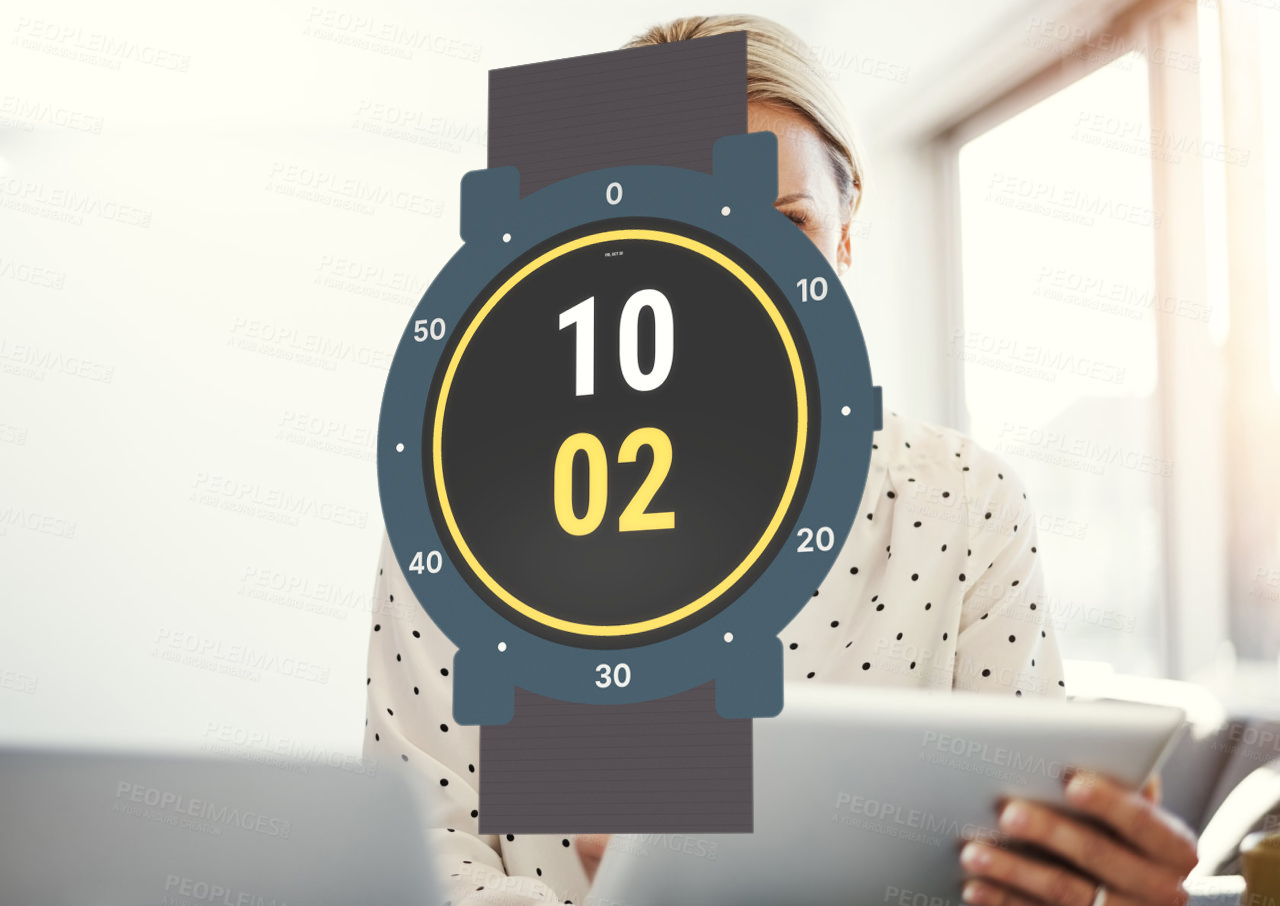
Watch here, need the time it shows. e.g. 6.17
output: 10.02
